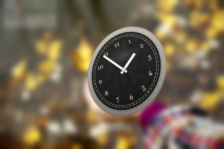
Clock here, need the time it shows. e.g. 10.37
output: 1.54
